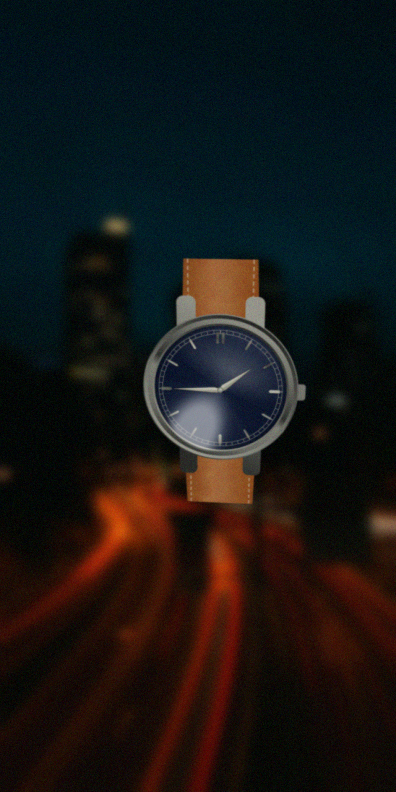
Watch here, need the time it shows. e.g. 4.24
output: 1.45
